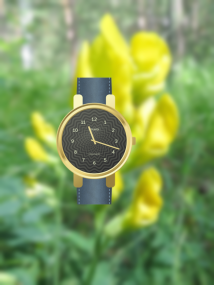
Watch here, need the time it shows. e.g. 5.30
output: 11.18
